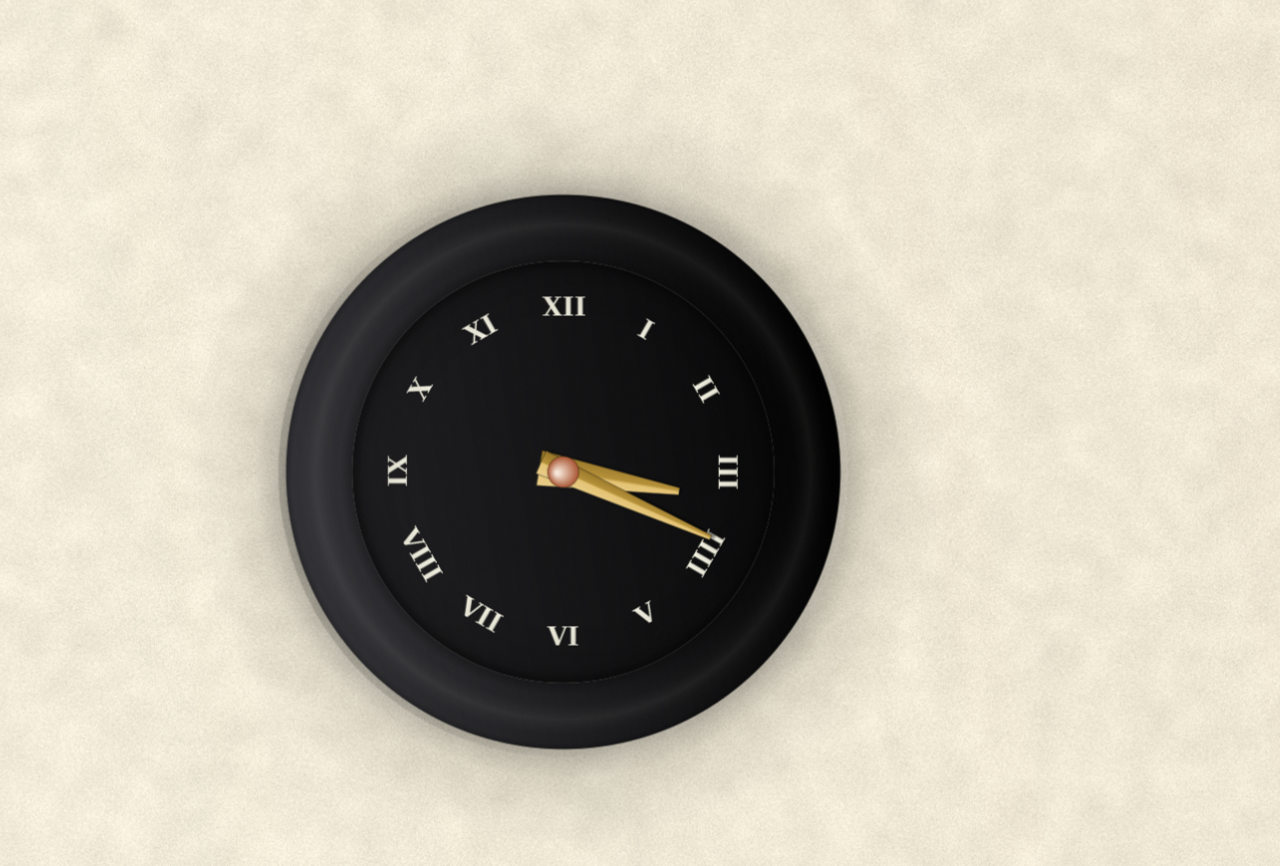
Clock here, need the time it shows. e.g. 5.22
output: 3.19
